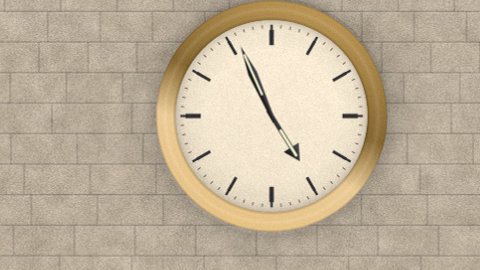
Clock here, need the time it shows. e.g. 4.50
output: 4.56
